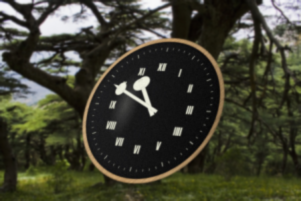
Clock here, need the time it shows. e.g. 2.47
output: 10.49
